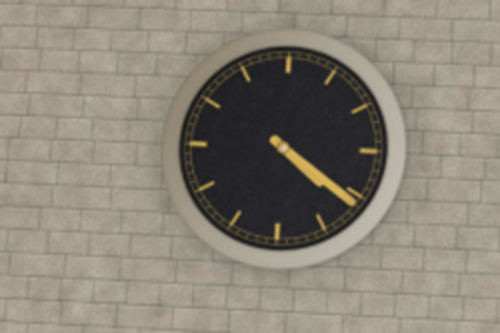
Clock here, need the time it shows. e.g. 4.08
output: 4.21
